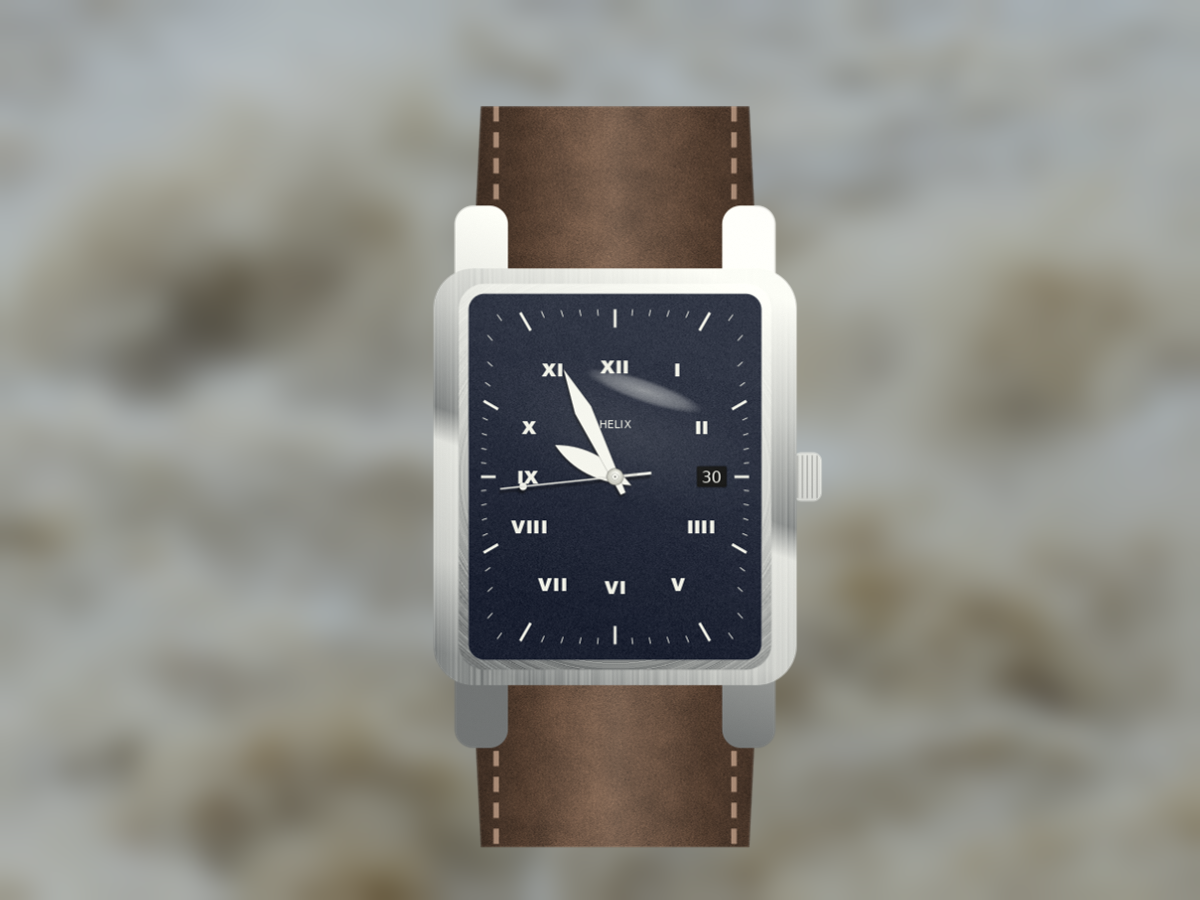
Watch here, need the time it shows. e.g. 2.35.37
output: 9.55.44
